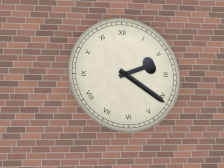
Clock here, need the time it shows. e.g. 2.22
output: 2.21
